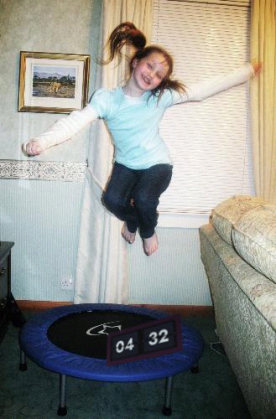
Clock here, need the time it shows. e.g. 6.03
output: 4.32
